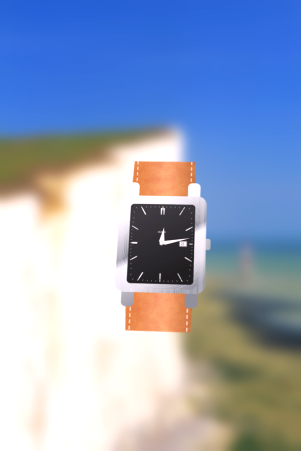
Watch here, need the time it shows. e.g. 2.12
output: 12.13
